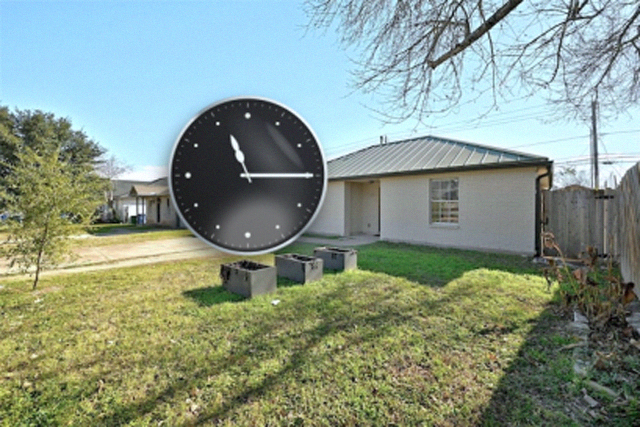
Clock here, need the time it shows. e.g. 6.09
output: 11.15
